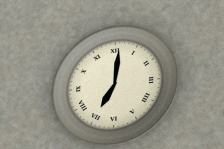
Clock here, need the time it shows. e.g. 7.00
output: 7.01
